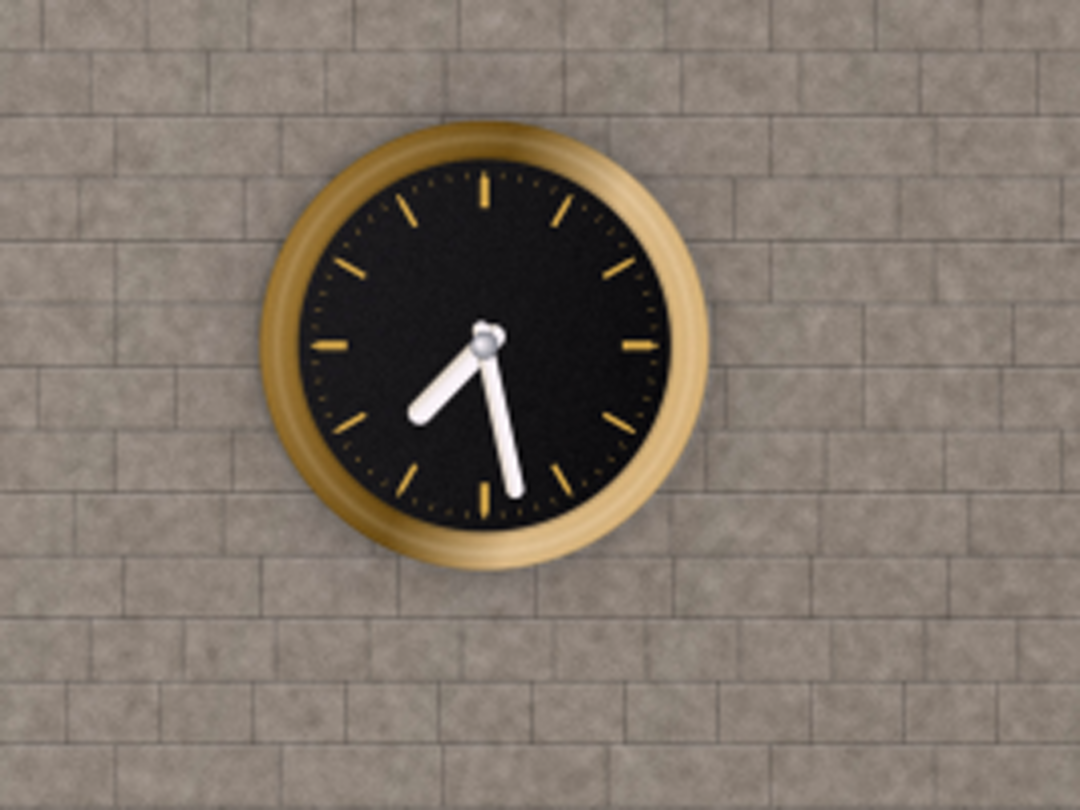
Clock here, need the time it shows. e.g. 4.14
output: 7.28
